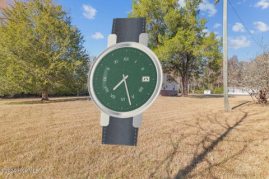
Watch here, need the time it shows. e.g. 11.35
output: 7.27
